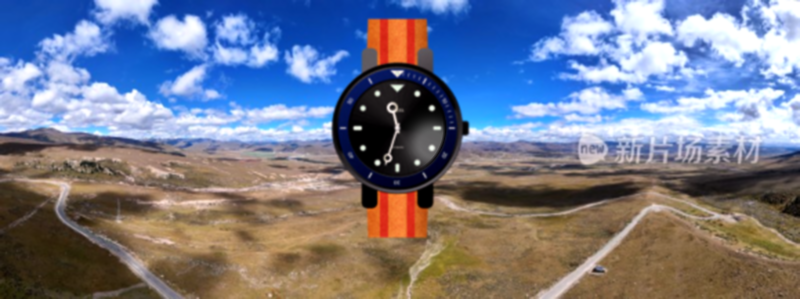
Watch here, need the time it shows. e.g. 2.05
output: 11.33
